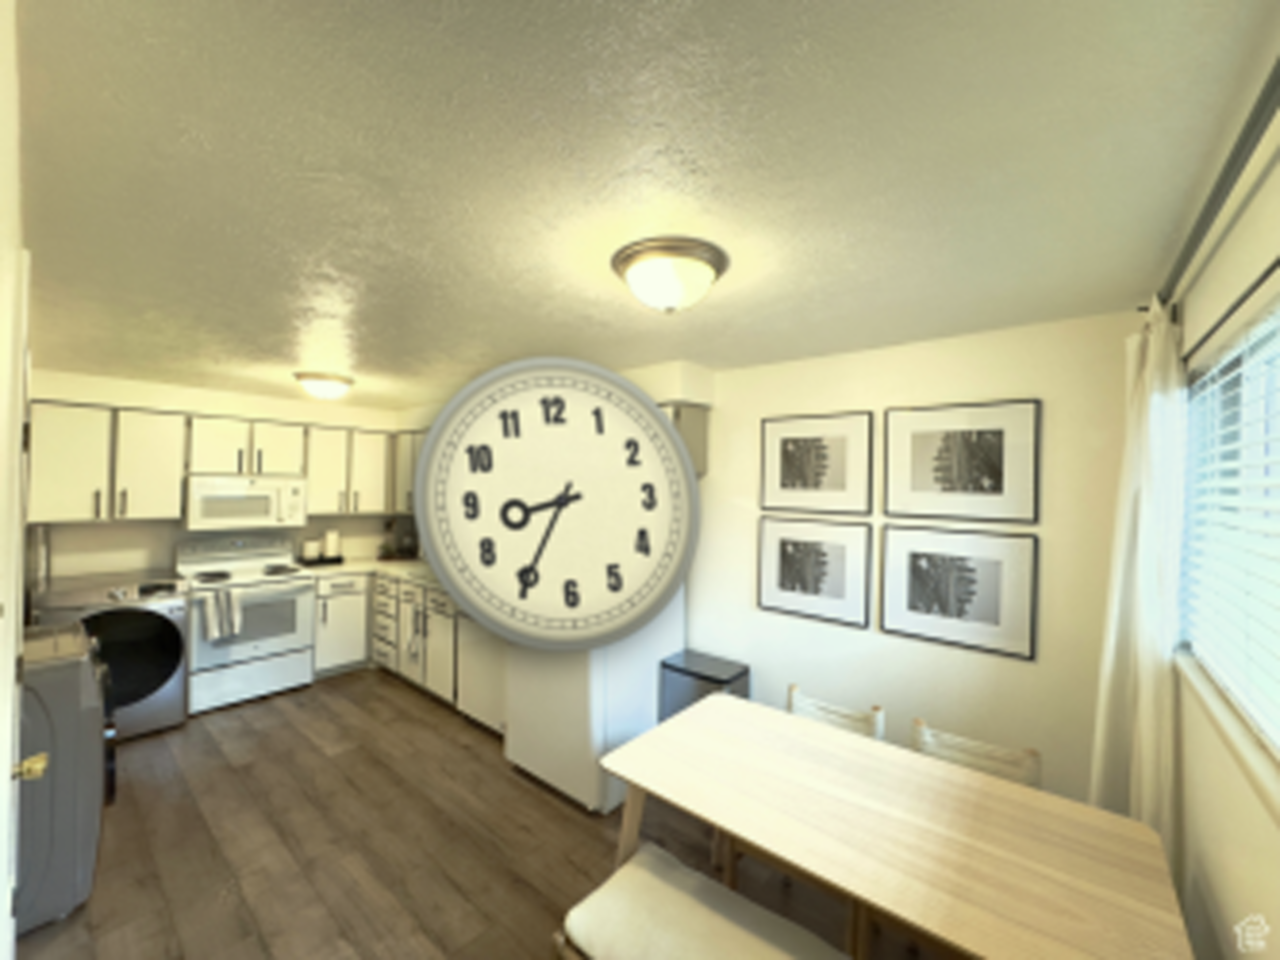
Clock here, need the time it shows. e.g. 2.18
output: 8.35
